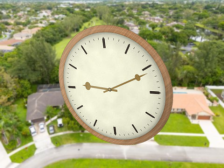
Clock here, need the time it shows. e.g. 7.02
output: 9.11
